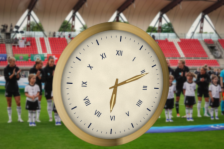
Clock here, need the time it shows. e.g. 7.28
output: 6.11
